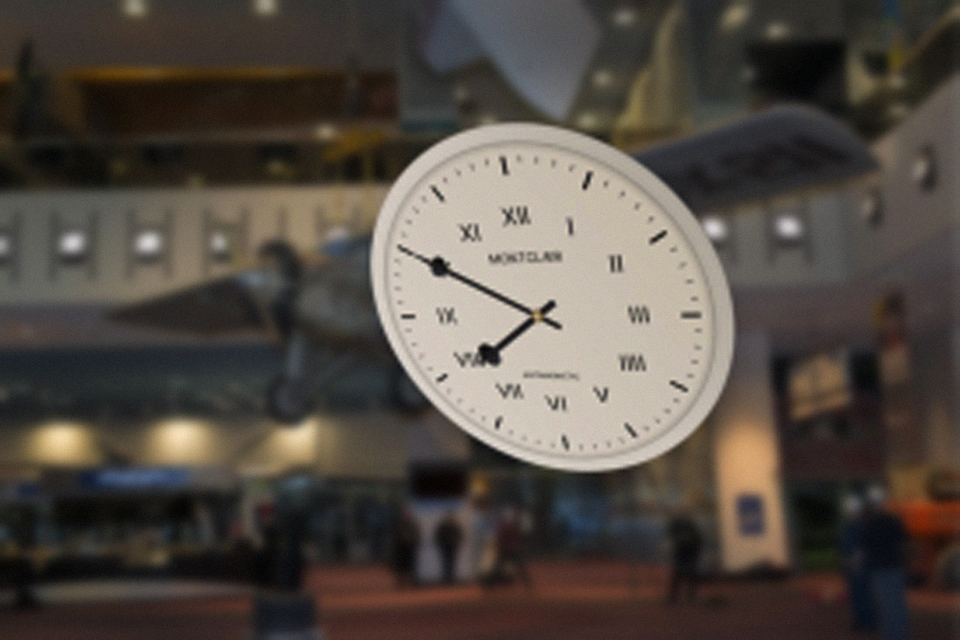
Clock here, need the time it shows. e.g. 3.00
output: 7.50
